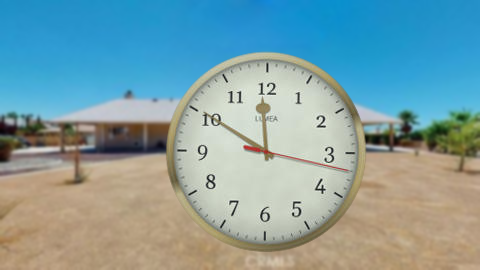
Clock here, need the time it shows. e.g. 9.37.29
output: 11.50.17
